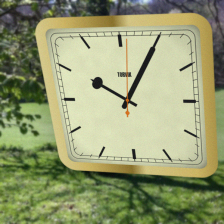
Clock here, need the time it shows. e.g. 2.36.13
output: 10.05.01
